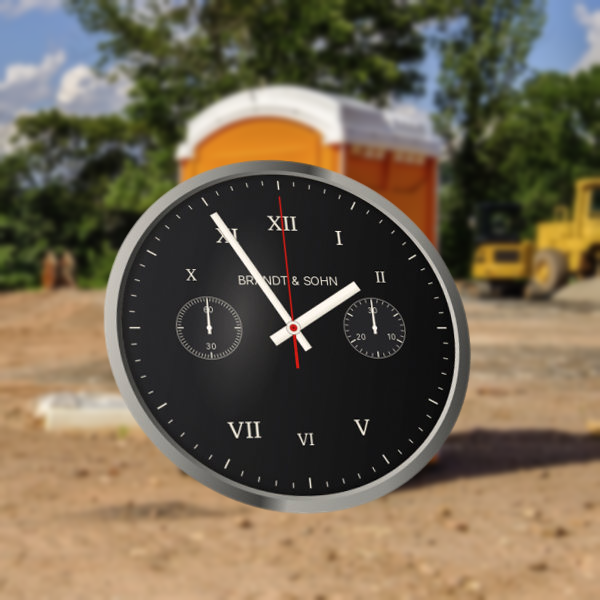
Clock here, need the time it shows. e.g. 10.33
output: 1.55
